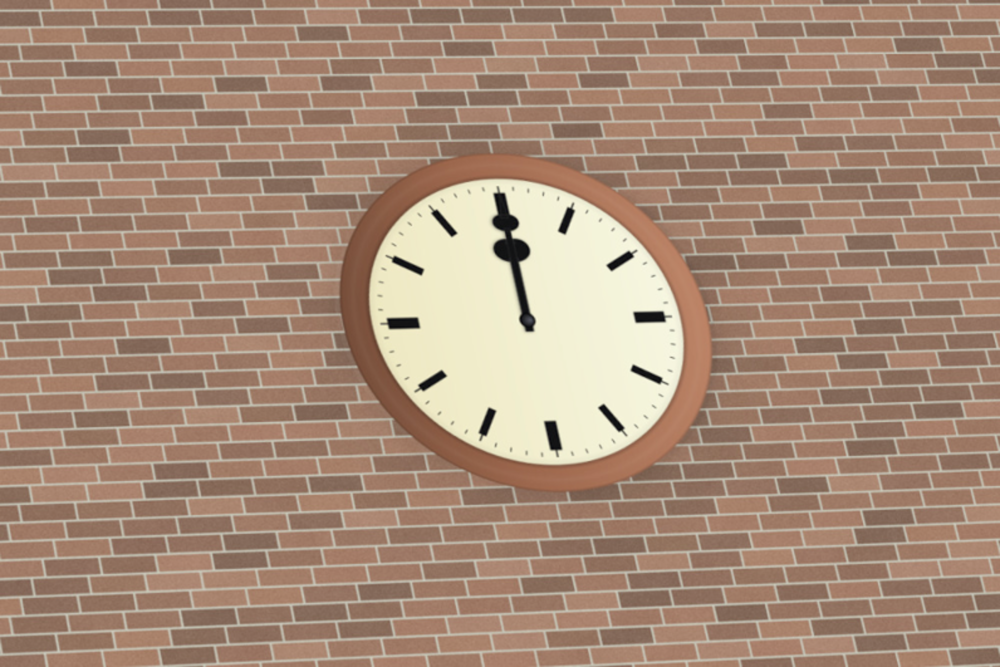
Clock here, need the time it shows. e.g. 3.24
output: 12.00
